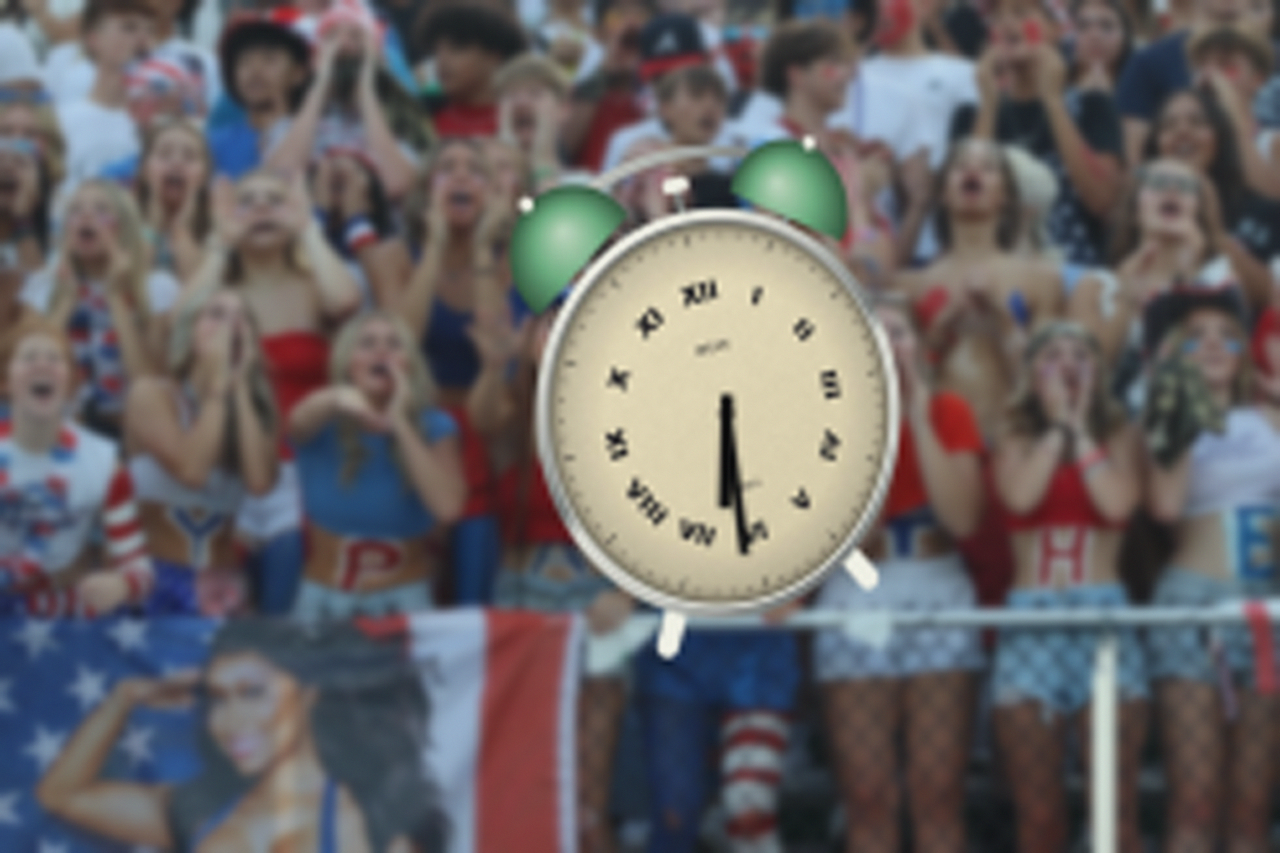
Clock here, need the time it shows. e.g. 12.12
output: 6.31
